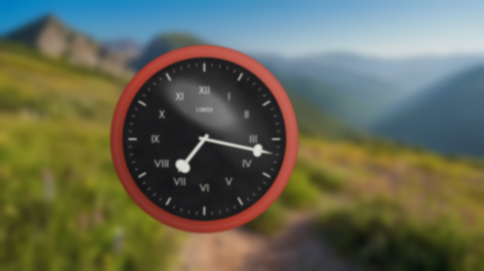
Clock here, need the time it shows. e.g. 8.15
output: 7.17
